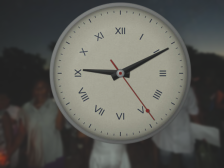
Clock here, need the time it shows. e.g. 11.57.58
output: 9.10.24
